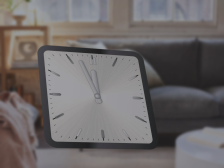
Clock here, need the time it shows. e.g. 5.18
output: 11.57
